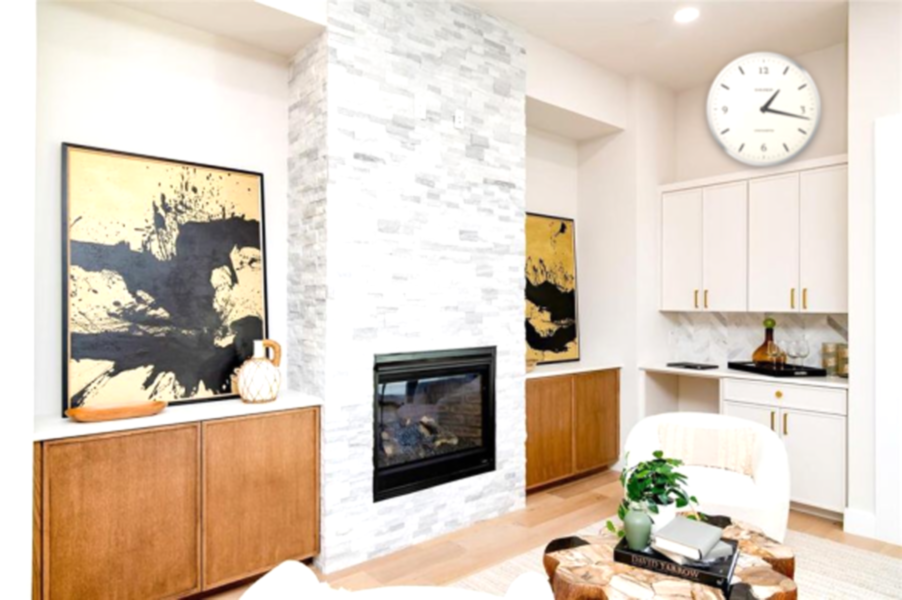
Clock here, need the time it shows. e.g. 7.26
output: 1.17
